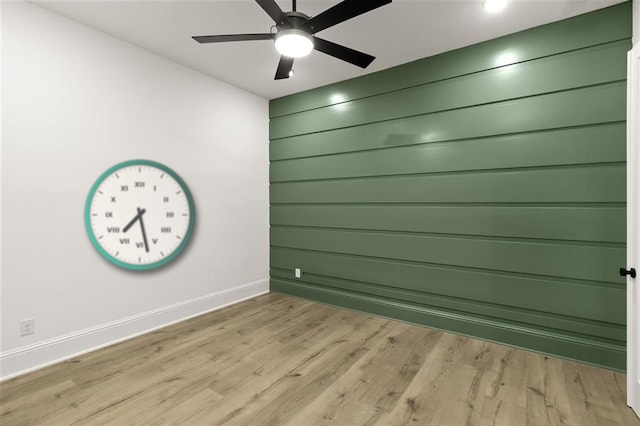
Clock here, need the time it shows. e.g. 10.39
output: 7.28
